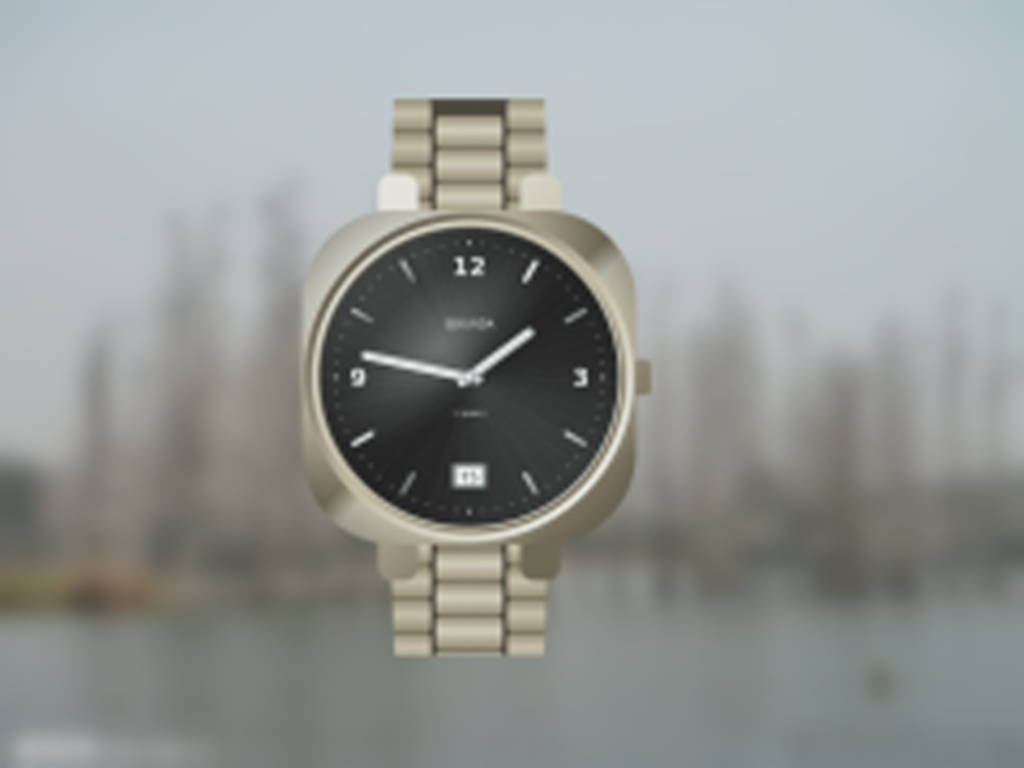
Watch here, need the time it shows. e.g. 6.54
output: 1.47
